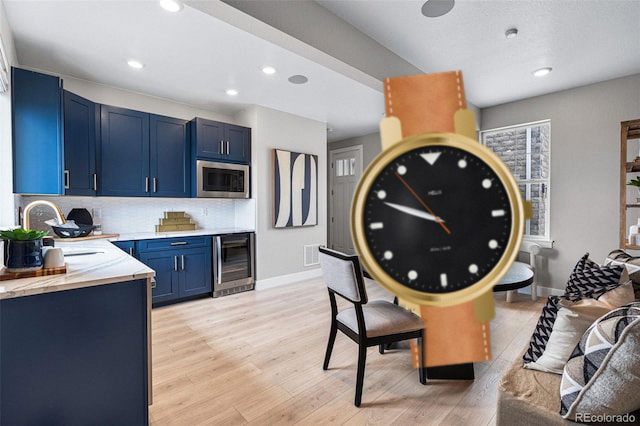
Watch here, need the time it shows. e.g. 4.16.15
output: 9.48.54
